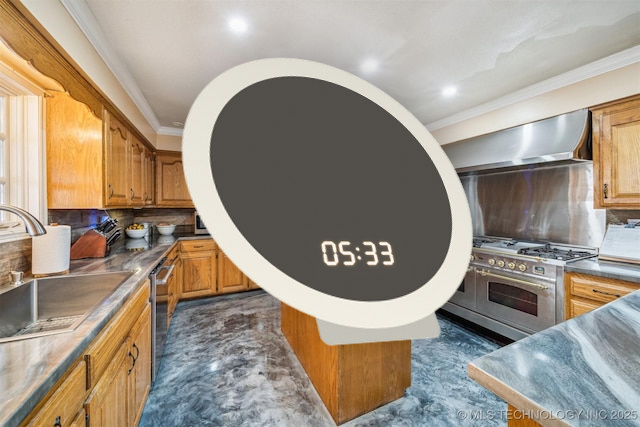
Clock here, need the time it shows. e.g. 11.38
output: 5.33
